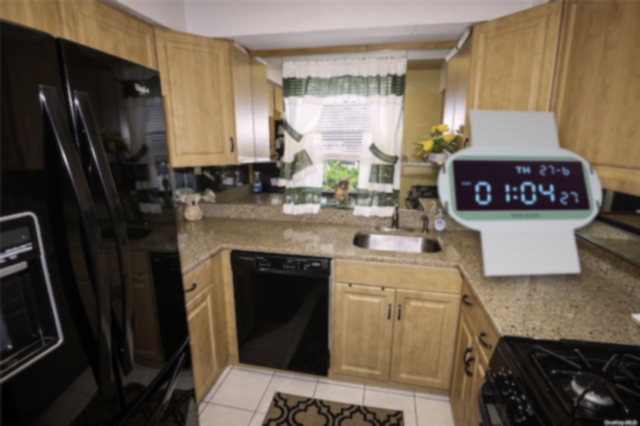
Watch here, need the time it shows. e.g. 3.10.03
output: 1.04.27
